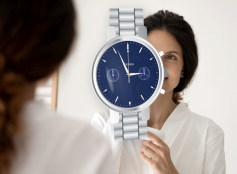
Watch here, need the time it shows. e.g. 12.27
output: 2.56
